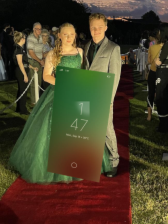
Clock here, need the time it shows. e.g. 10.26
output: 1.47
